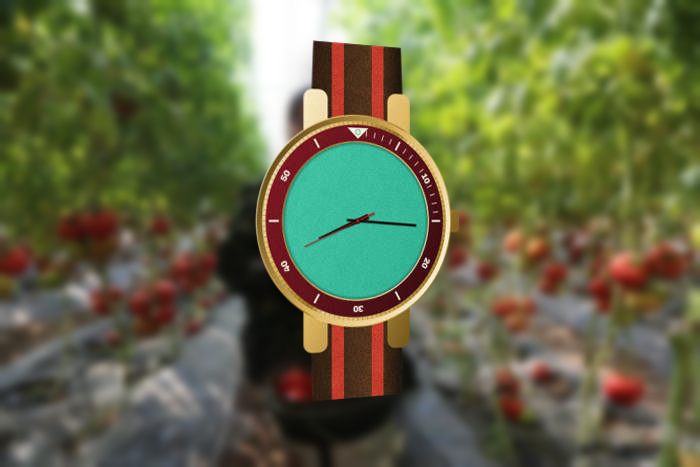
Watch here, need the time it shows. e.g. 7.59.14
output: 8.15.41
